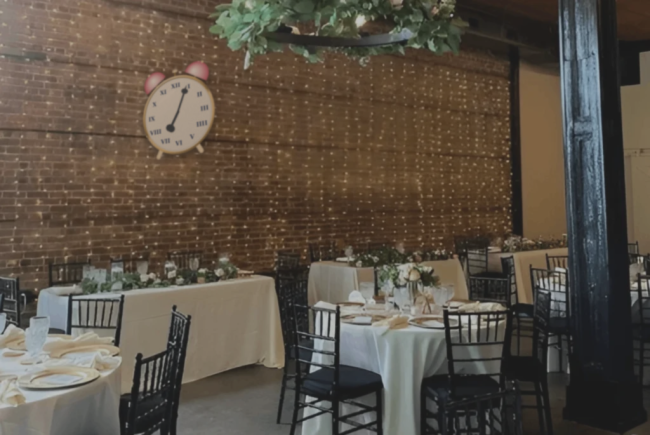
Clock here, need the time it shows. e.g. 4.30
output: 7.04
